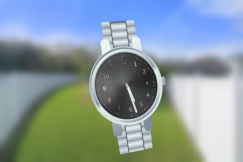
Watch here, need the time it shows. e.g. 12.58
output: 5.28
